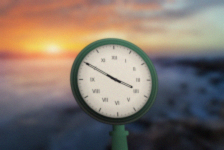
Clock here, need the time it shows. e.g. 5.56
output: 3.50
